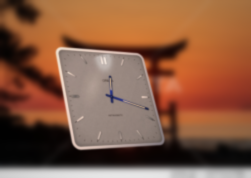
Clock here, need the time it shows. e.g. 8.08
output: 12.18
